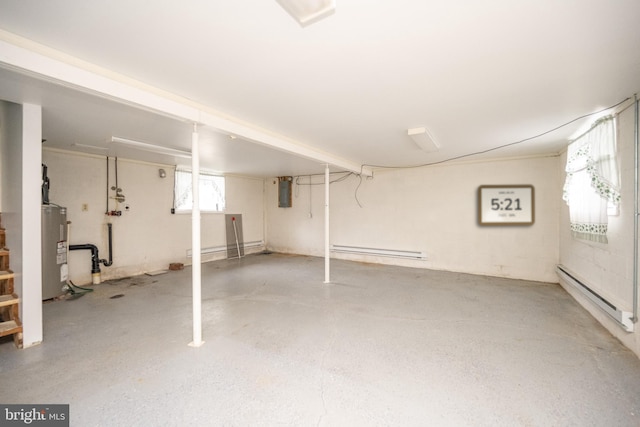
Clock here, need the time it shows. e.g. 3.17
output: 5.21
